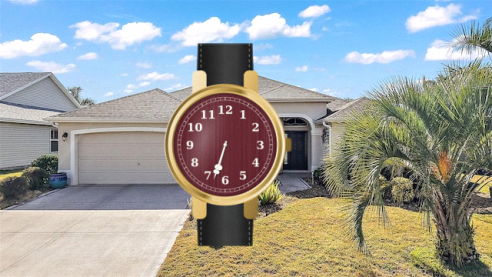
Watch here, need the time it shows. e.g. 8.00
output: 6.33
